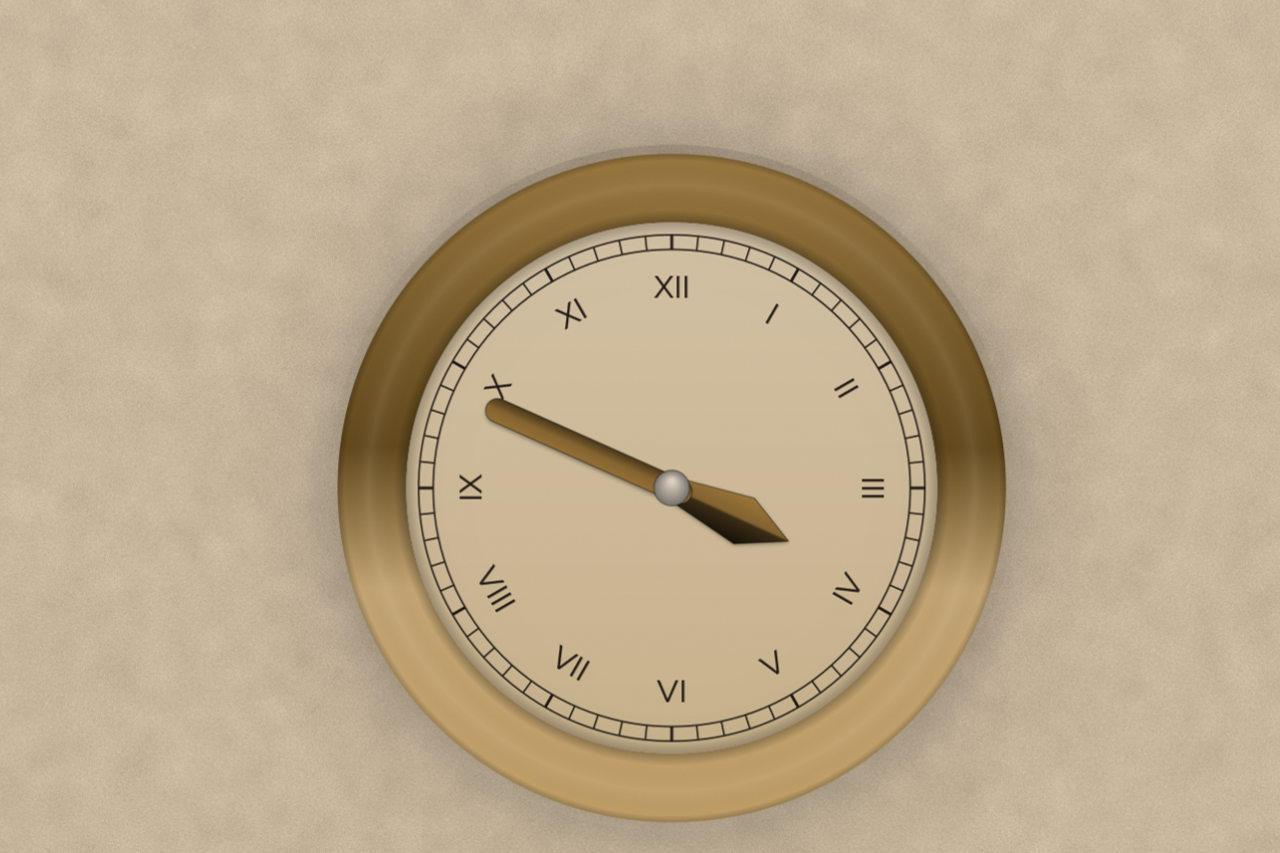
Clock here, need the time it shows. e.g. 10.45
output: 3.49
